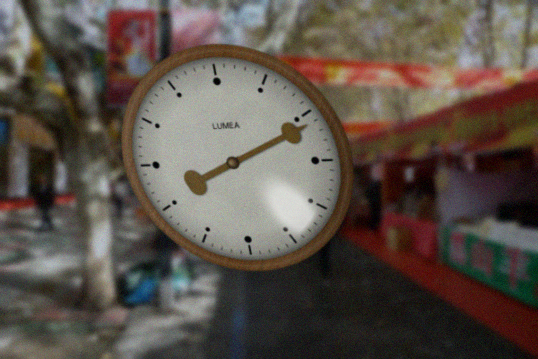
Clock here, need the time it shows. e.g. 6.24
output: 8.11
